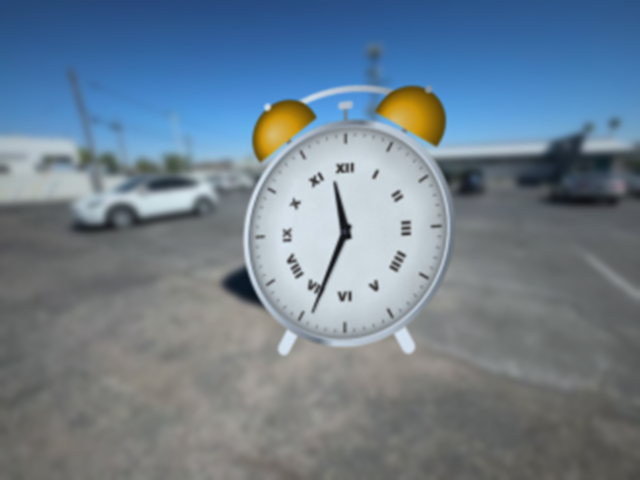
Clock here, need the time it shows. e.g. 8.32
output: 11.34
